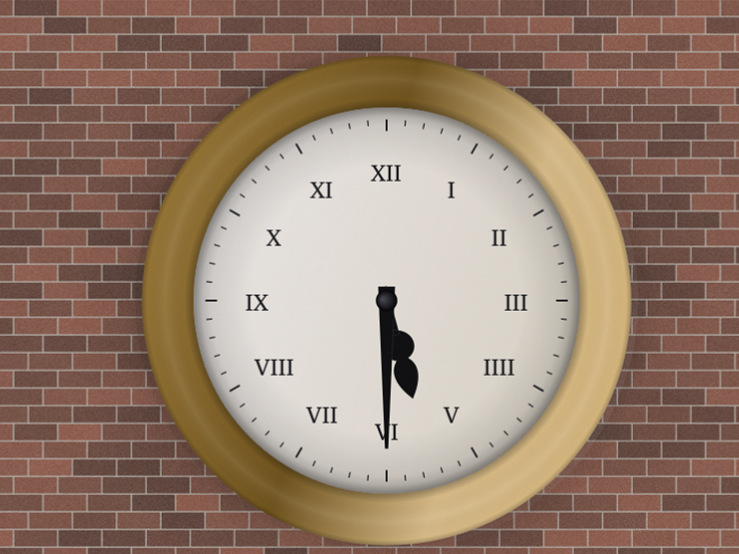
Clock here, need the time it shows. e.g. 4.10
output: 5.30
